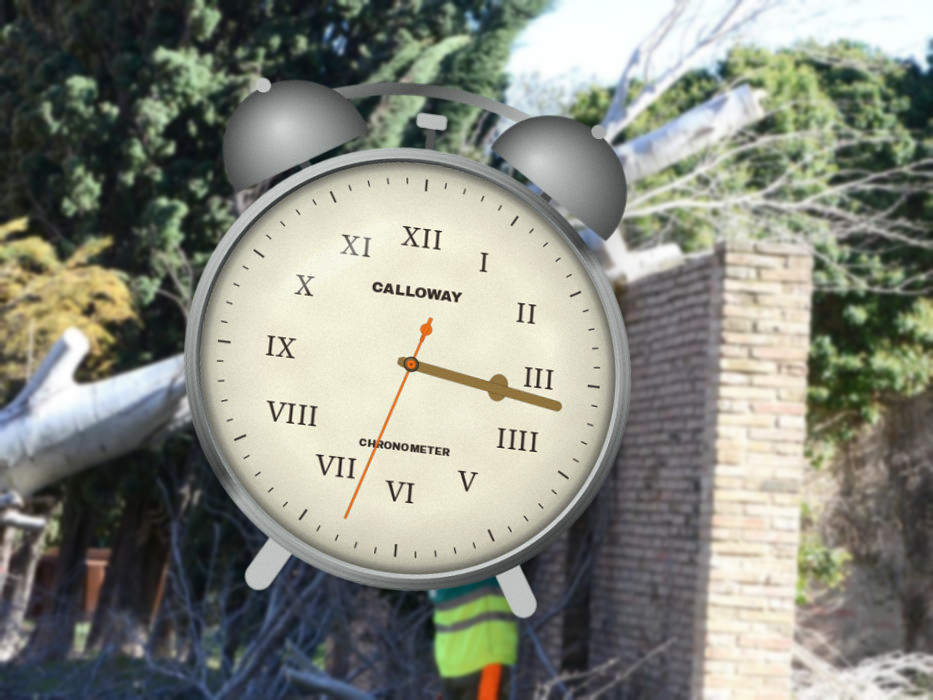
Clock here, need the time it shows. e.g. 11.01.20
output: 3.16.33
